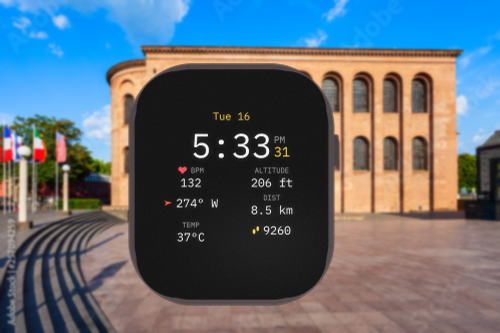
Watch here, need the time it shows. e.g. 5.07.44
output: 5.33.31
